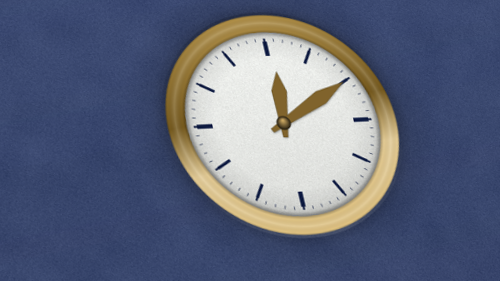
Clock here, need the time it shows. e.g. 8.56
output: 12.10
